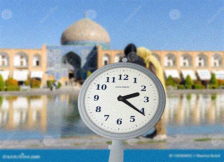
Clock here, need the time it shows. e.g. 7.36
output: 2.21
